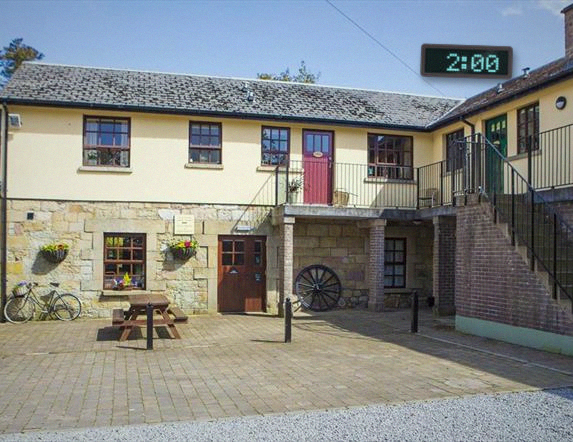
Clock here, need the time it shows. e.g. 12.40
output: 2.00
